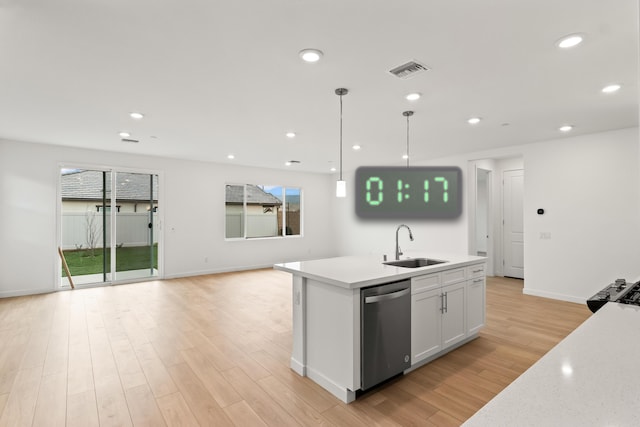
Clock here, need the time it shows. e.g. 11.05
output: 1.17
